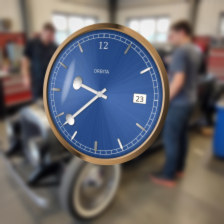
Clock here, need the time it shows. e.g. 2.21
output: 9.38
